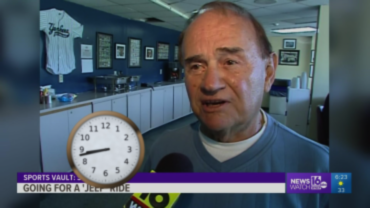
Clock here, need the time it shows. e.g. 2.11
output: 8.43
